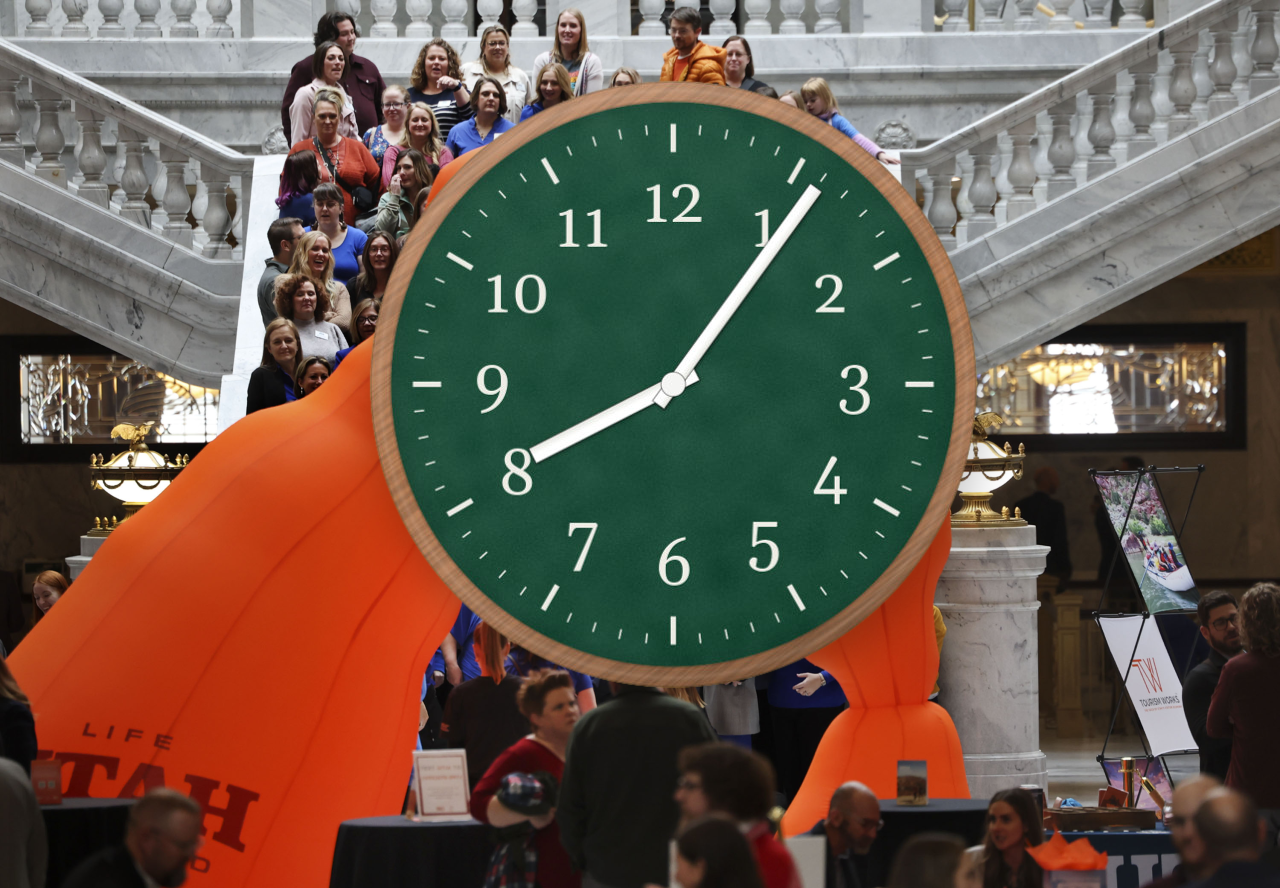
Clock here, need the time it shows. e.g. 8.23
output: 8.06
